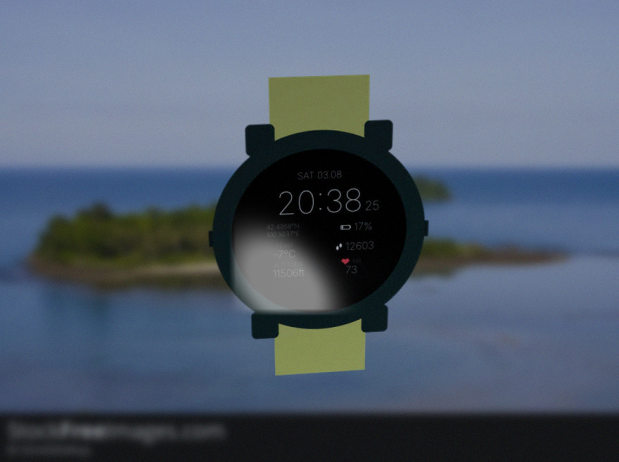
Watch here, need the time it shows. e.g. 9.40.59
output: 20.38.25
